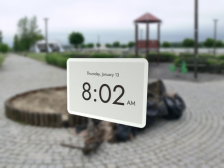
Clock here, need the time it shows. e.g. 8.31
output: 8.02
